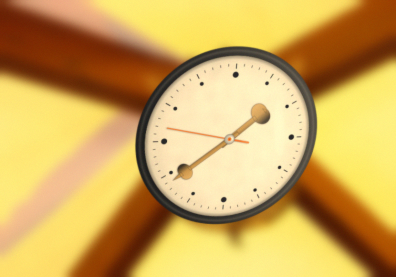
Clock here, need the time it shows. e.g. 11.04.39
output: 1.38.47
